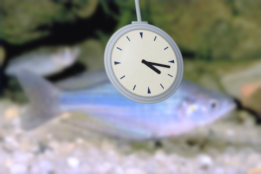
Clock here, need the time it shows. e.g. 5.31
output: 4.17
